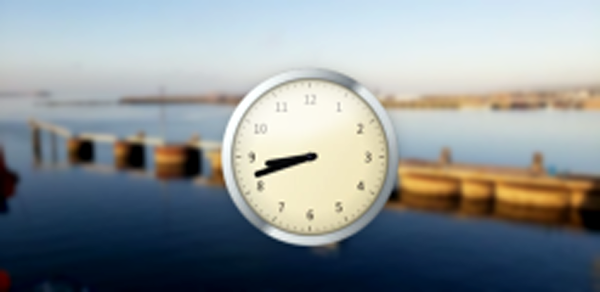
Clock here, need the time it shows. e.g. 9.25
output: 8.42
